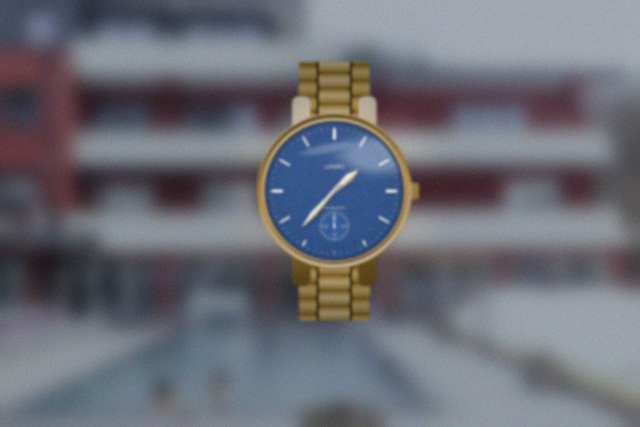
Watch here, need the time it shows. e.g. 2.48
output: 1.37
